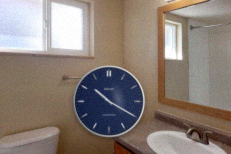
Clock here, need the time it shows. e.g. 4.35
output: 10.20
